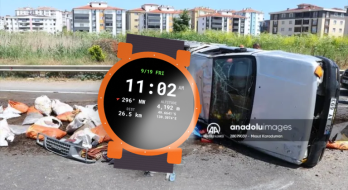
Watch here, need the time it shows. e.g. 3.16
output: 11.02
